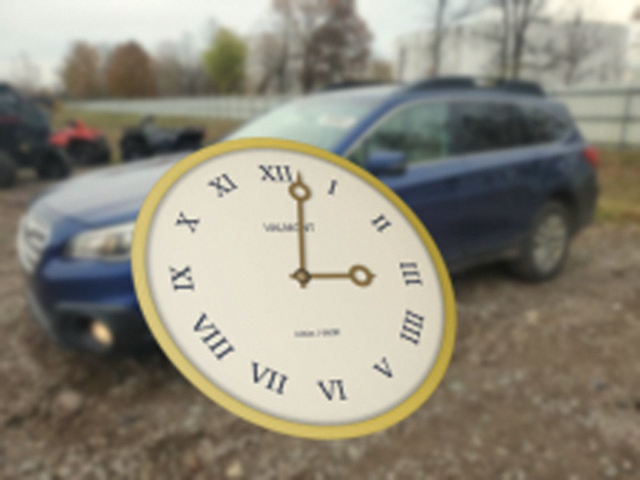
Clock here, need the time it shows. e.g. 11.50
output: 3.02
